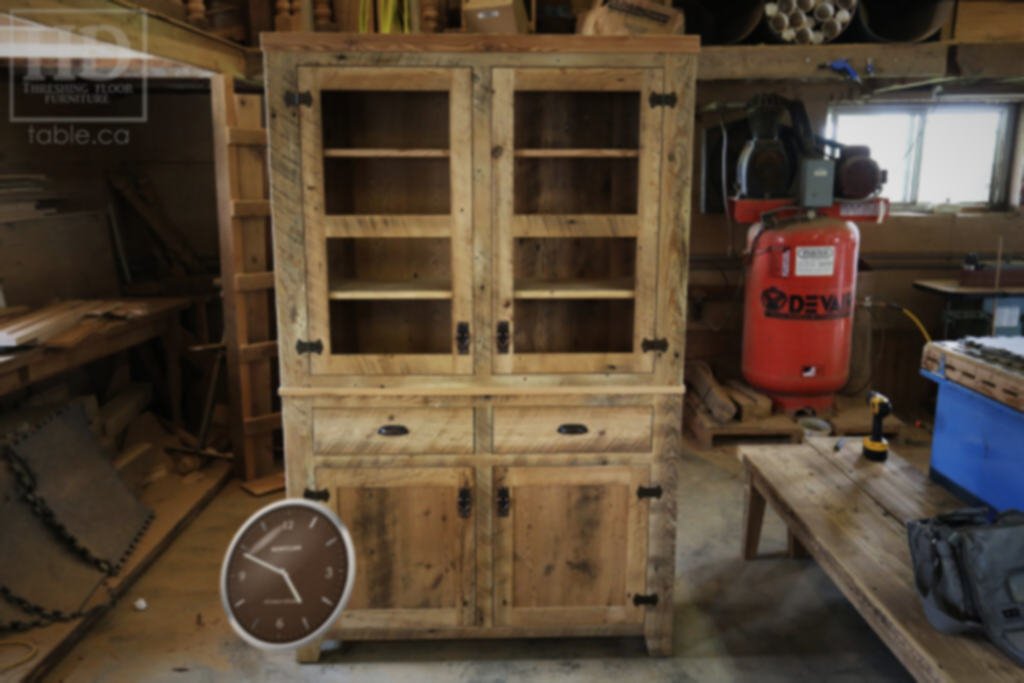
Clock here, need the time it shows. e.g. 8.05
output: 4.49
